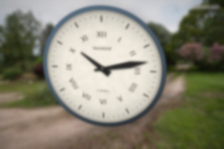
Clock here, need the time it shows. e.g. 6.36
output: 10.13
